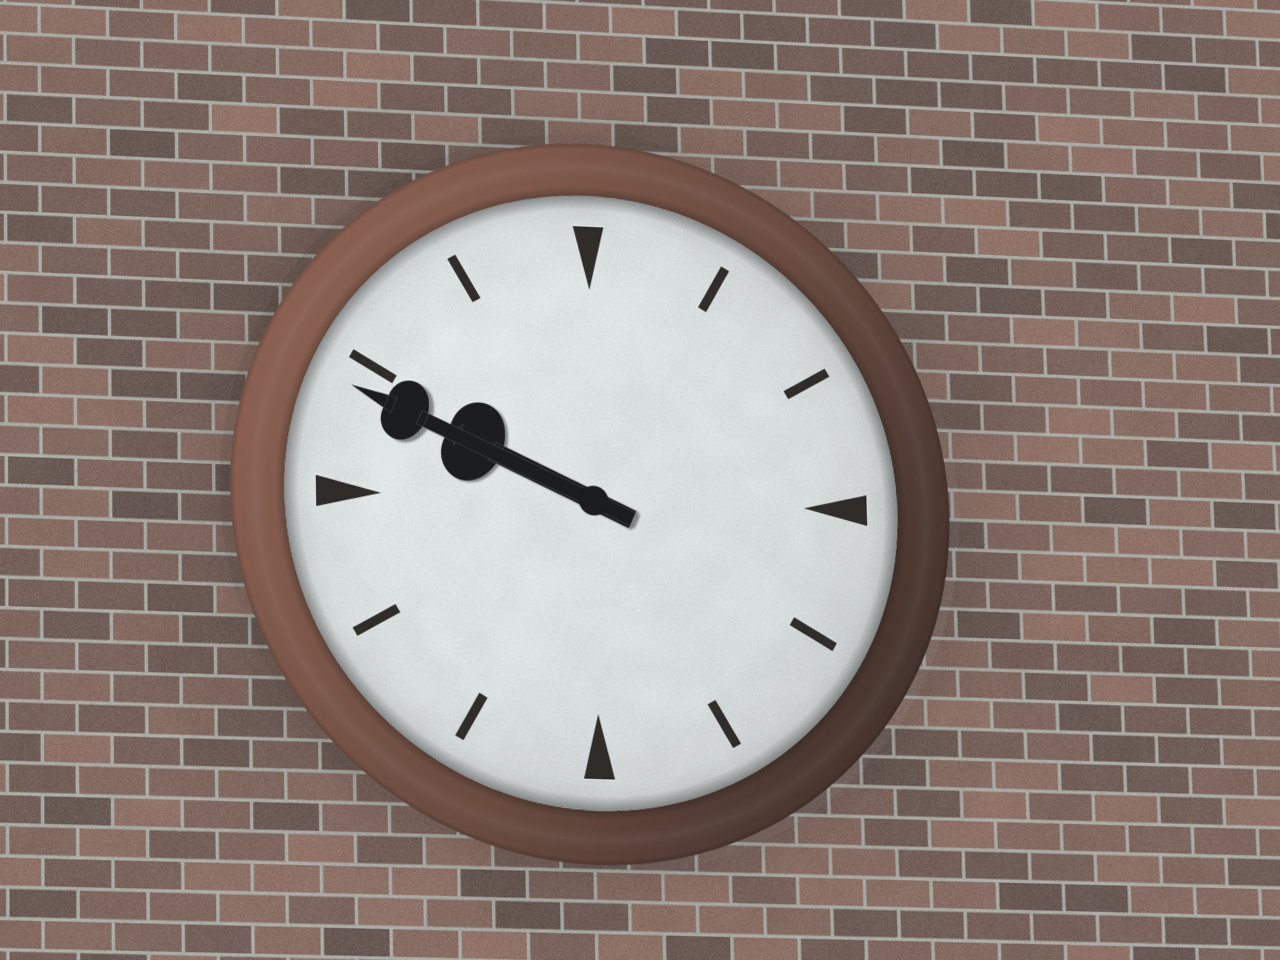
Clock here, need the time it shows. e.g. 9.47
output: 9.49
